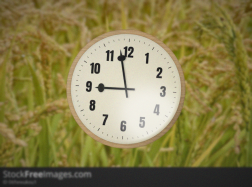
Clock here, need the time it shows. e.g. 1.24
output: 8.58
